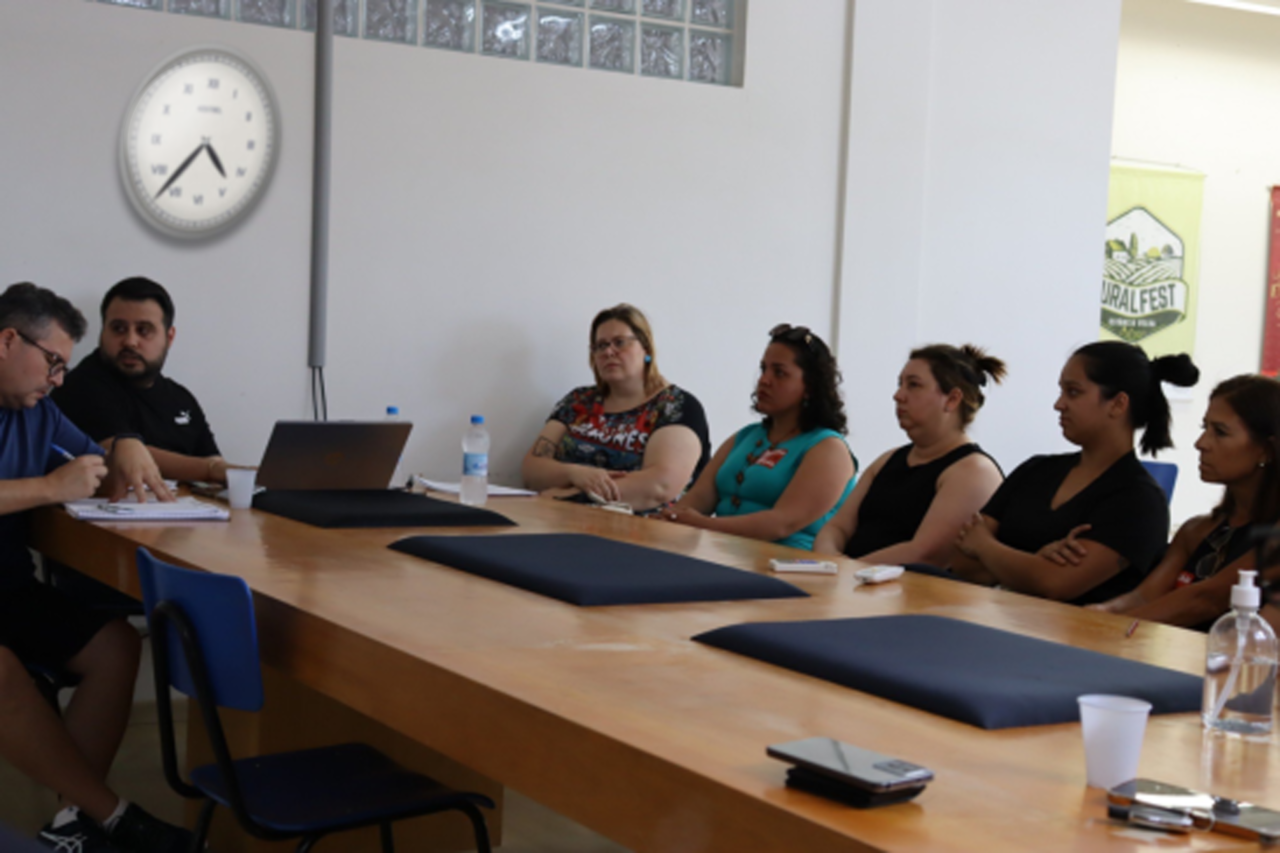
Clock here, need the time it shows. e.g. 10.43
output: 4.37
